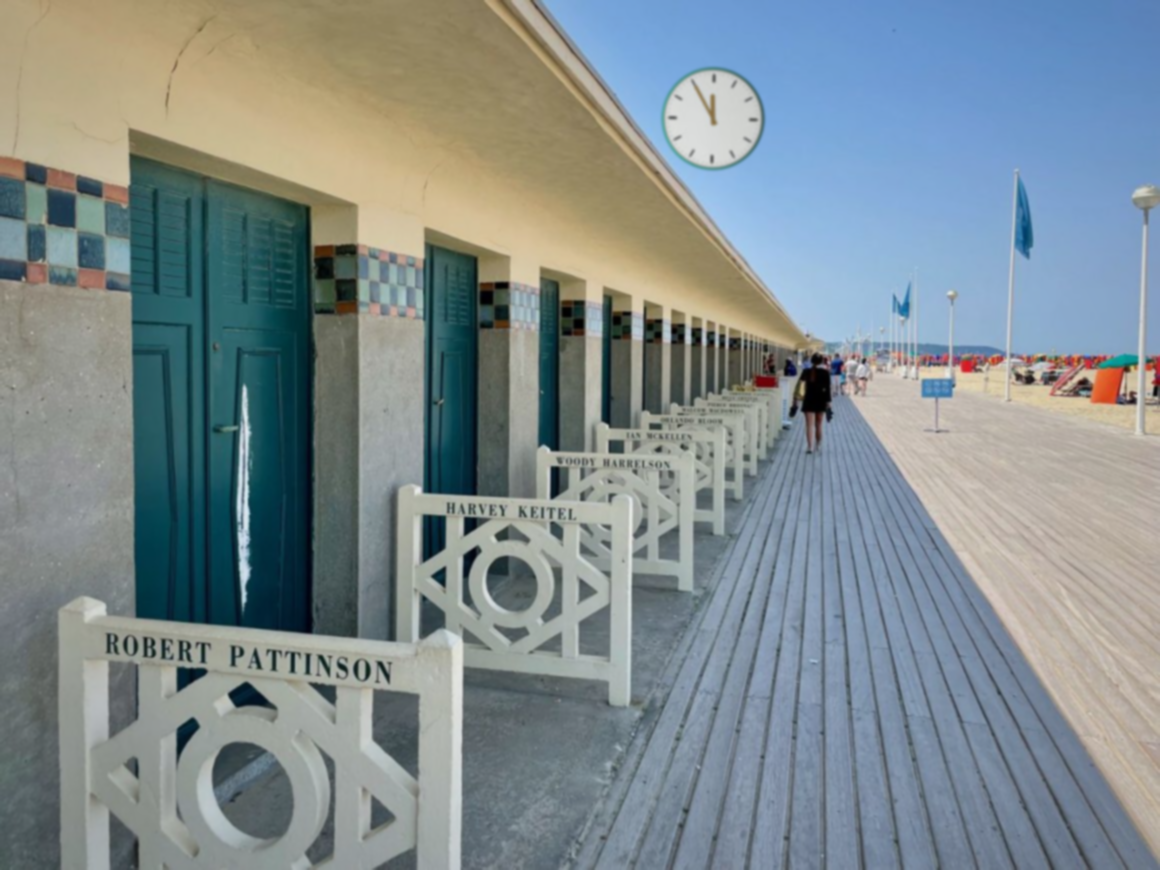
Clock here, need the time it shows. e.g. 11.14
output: 11.55
